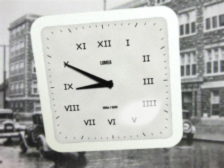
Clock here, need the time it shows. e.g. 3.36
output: 8.50
